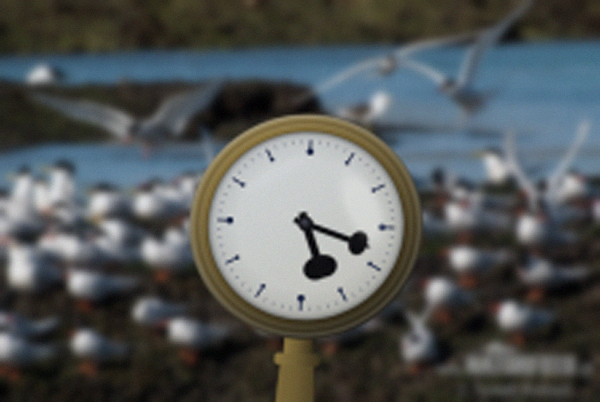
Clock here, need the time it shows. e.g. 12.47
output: 5.18
